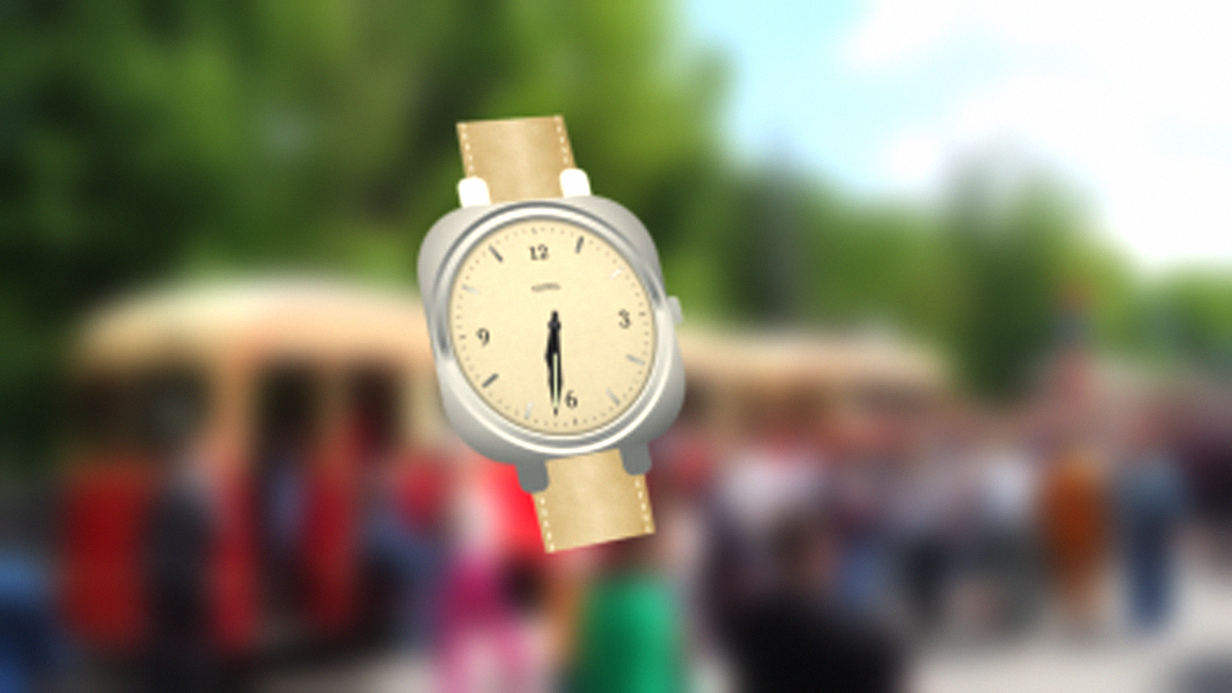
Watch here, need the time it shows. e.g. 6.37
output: 6.32
